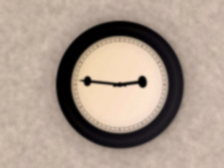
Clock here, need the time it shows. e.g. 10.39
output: 2.46
